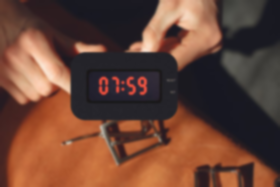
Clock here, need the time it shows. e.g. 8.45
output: 7.59
